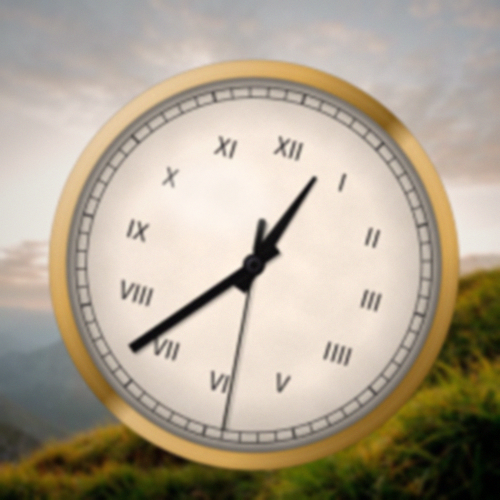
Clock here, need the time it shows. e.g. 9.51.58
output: 12.36.29
